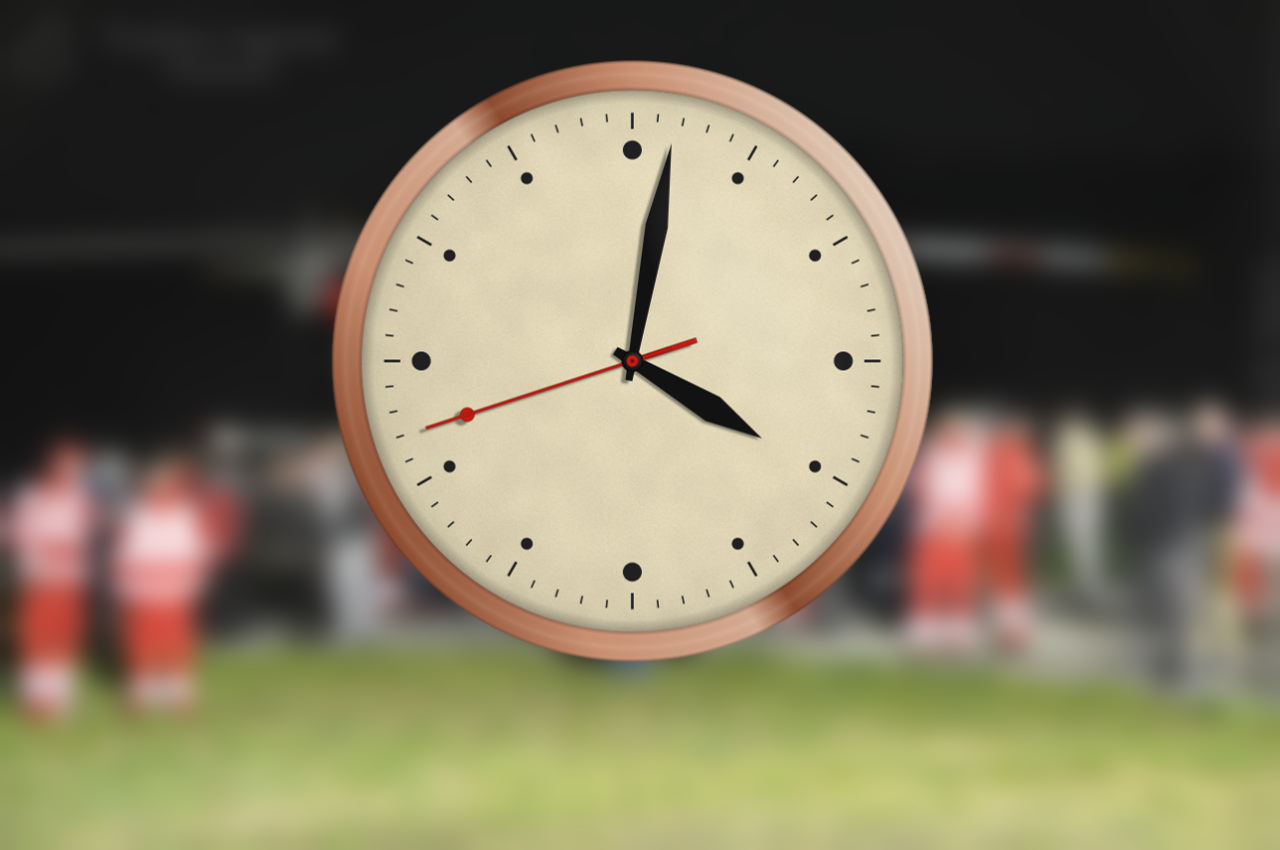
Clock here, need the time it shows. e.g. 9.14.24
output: 4.01.42
